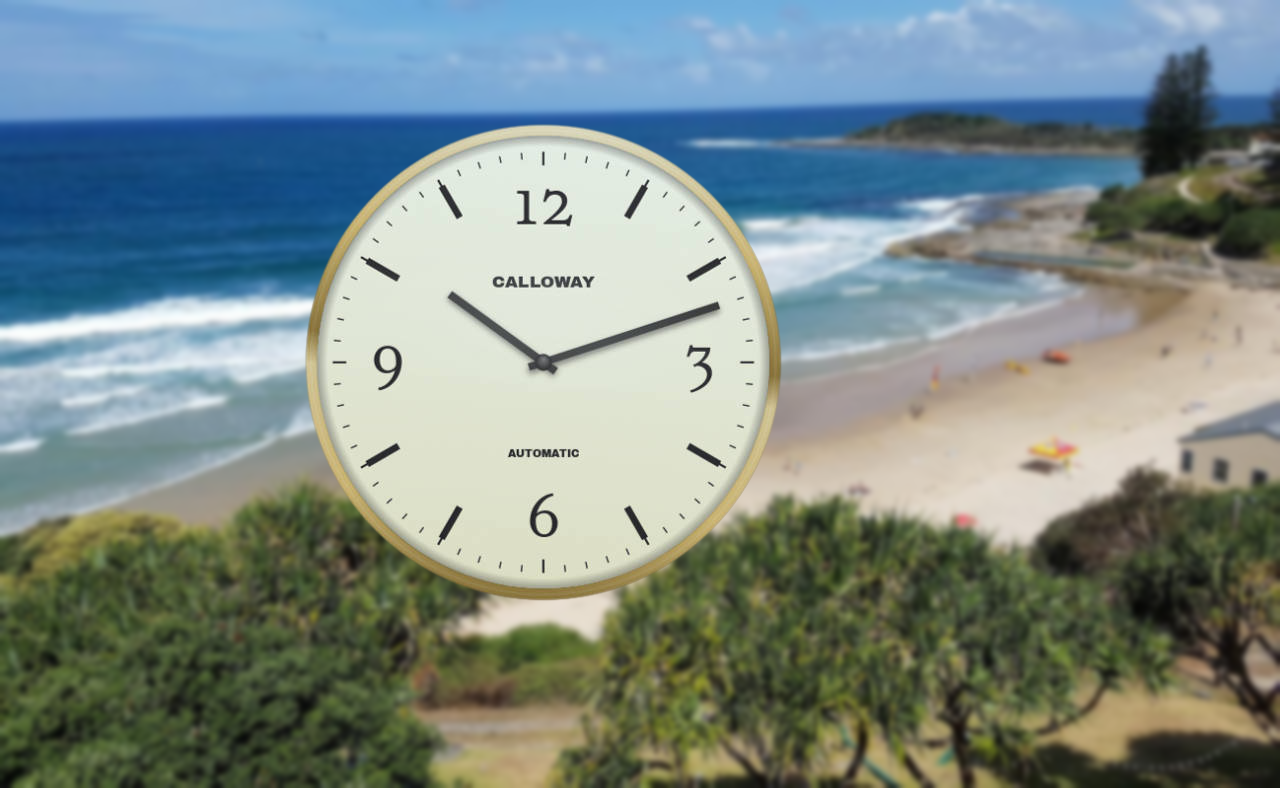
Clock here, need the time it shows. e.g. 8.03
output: 10.12
